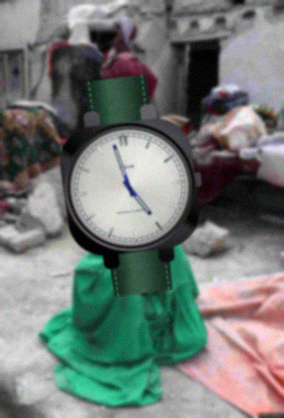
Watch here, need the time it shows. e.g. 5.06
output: 4.58
